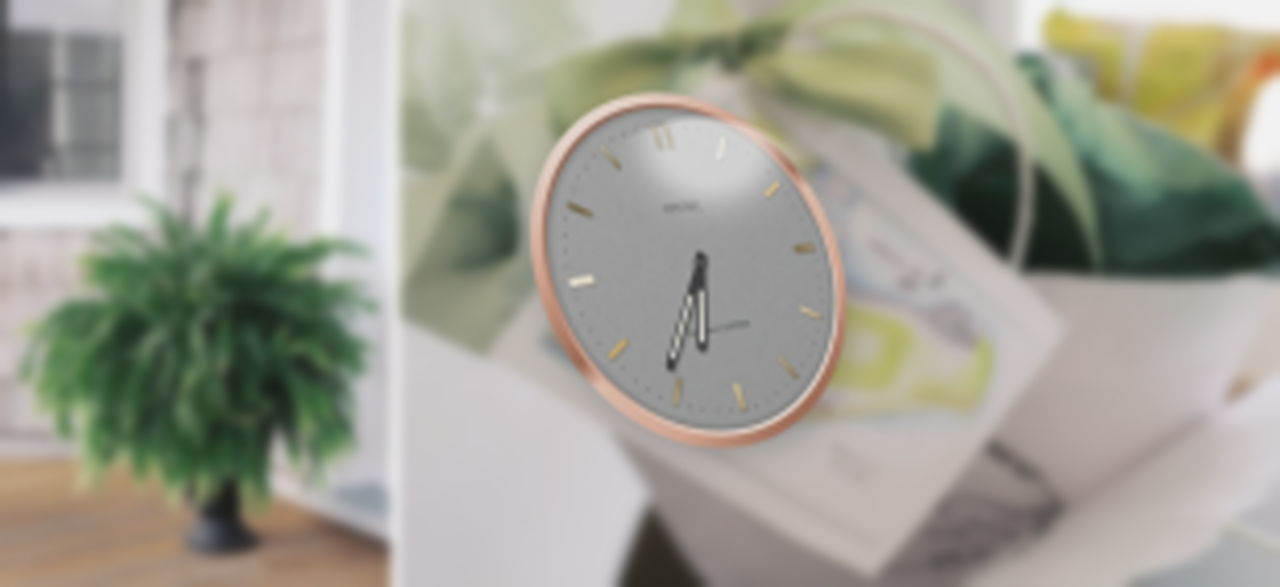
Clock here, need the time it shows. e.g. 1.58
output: 6.36
